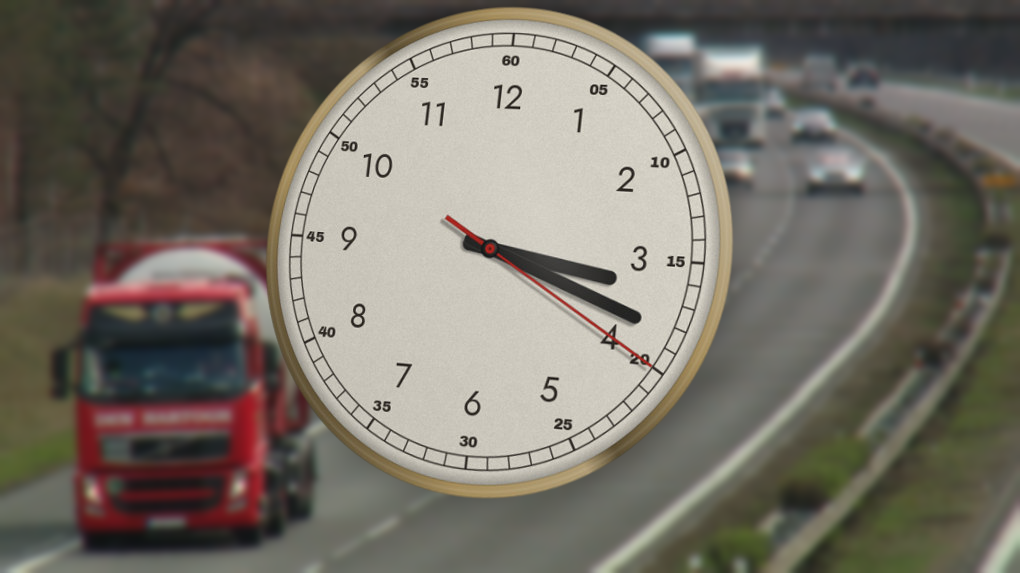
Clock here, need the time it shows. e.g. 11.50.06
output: 3.18.20
